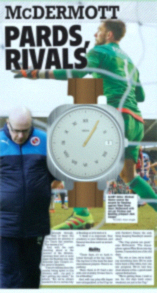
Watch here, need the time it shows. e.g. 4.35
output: 1.05
